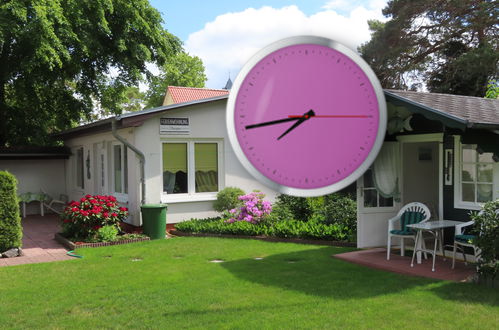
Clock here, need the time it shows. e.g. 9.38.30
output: 7.43.15
